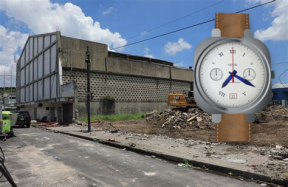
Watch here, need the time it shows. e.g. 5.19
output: 7.20
